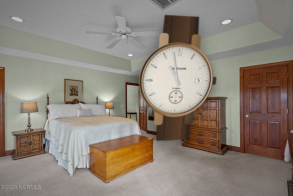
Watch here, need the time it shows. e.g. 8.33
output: 10.58
